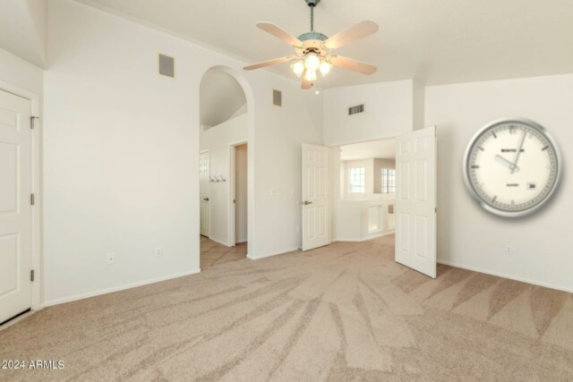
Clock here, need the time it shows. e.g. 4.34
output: 10.03
